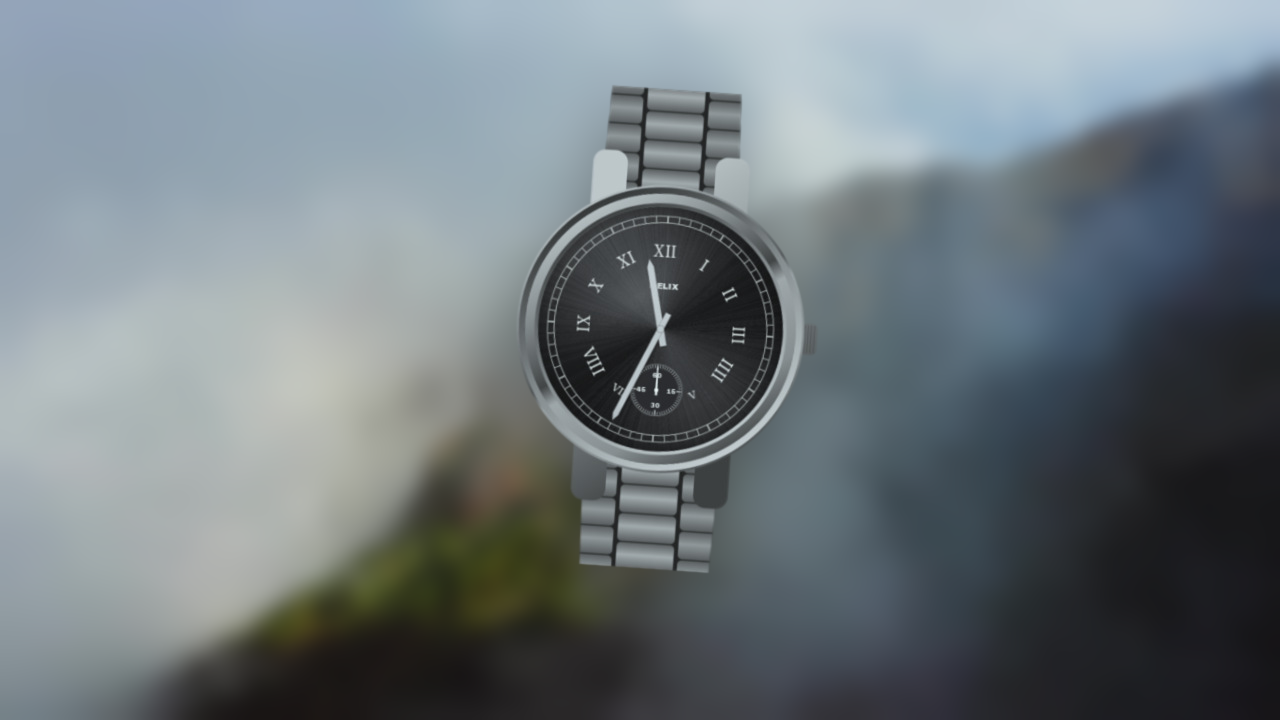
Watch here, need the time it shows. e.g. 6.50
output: 11.34
